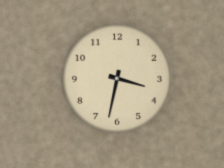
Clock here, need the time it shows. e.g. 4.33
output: 3.32
